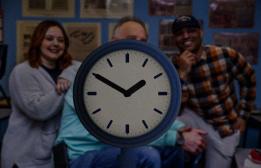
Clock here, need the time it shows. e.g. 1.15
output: 1.50
